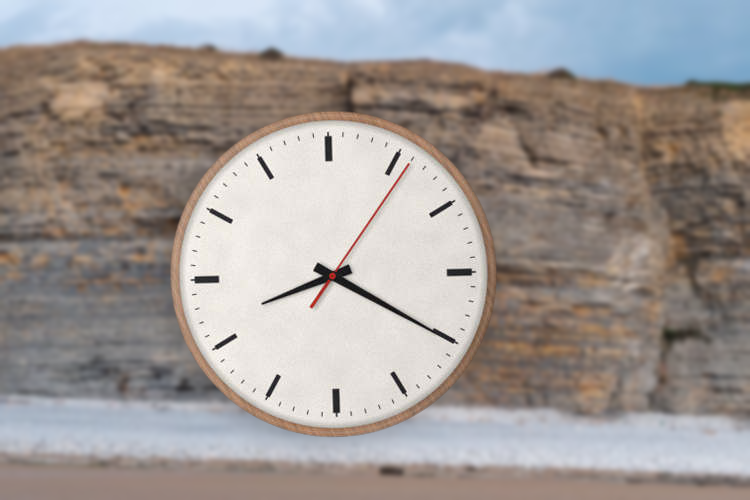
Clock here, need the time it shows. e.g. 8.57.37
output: 8.20.06
